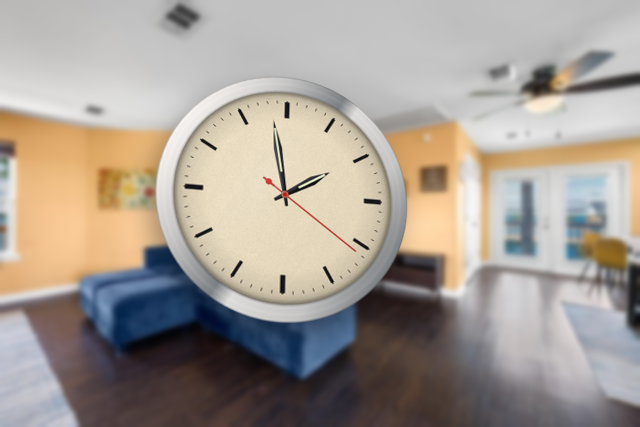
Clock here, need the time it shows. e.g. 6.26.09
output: 1.58.21
